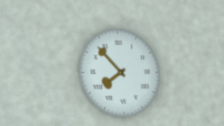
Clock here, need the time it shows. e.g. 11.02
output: 7.53
